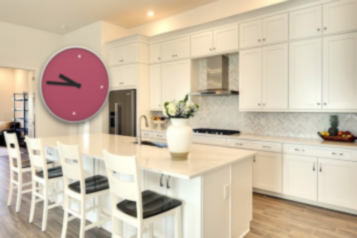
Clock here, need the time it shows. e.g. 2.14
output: 9.45
